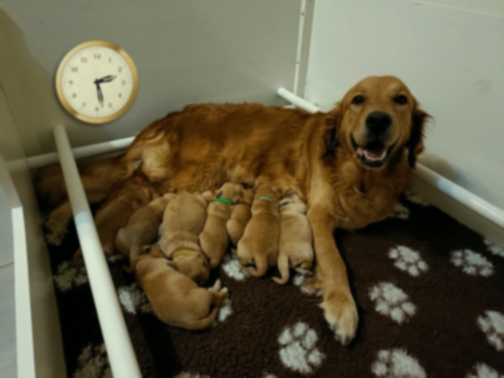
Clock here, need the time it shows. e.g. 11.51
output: 2.28
